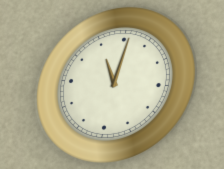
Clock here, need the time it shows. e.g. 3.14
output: 11.01
